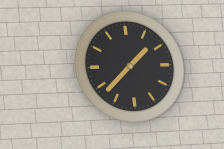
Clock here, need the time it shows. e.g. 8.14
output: 1.38
